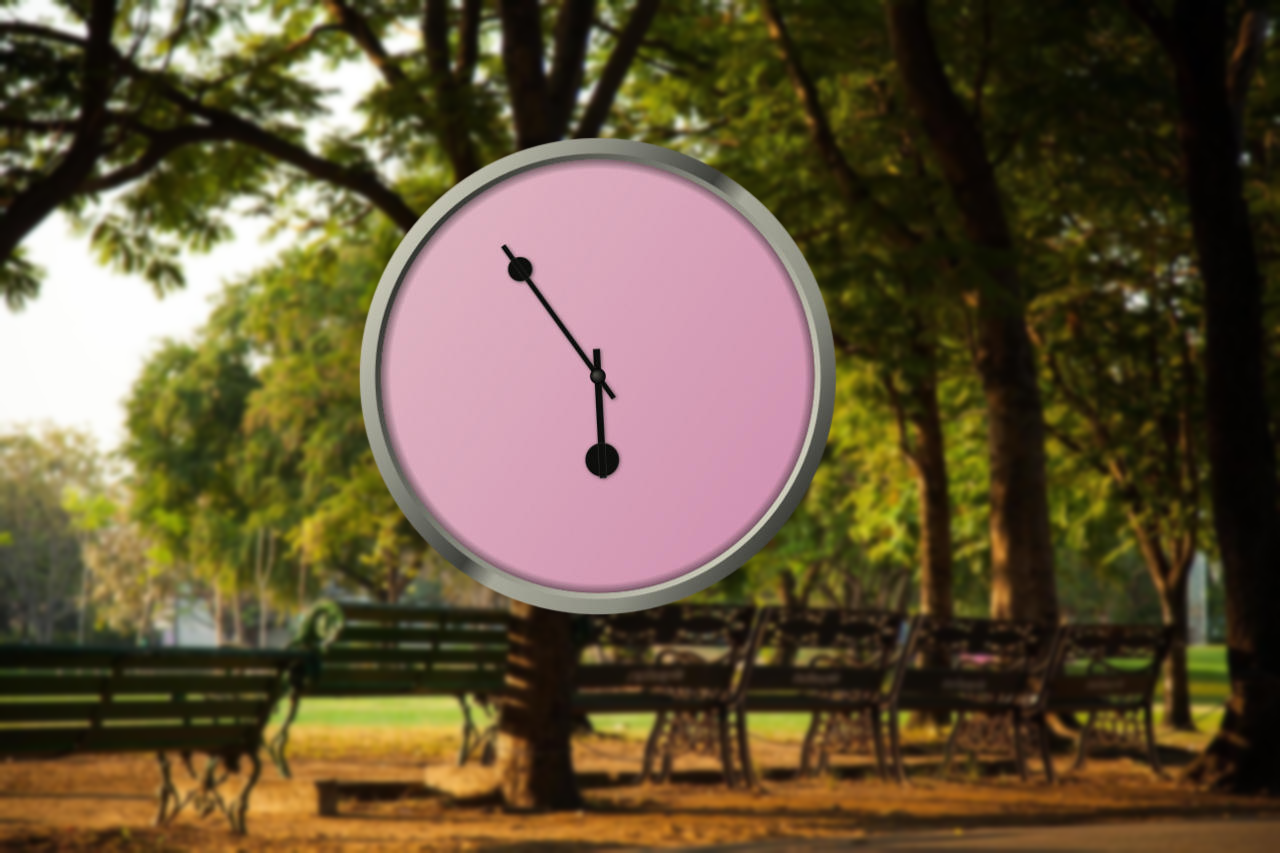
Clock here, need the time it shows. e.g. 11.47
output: 5.54
